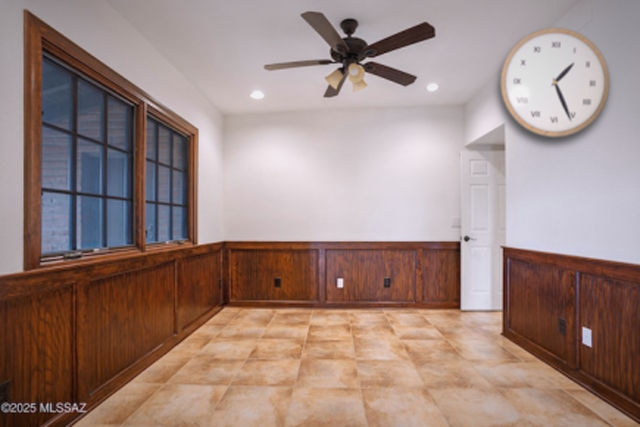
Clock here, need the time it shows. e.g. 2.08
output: 1.26
